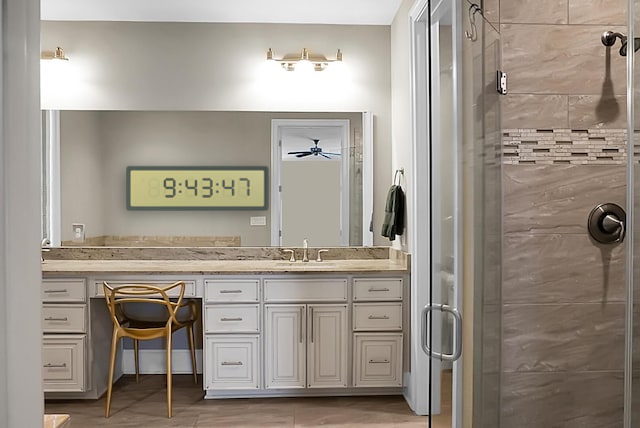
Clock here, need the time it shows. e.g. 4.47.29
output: 9.43.47
